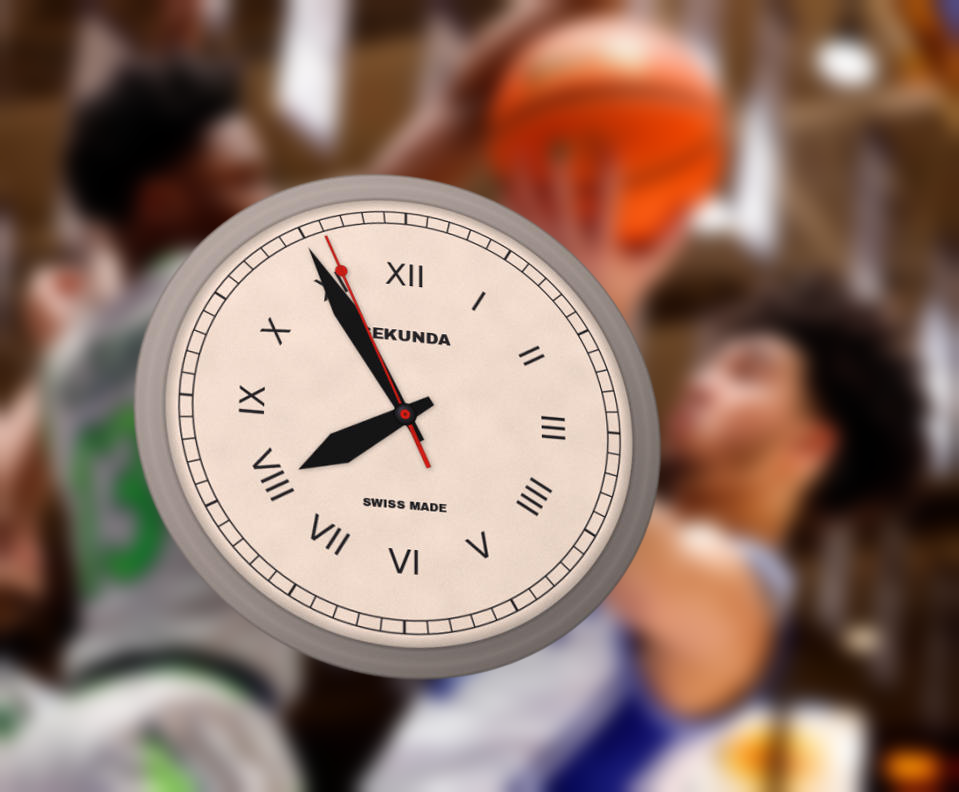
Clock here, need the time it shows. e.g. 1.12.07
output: 7.54.56
